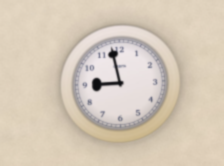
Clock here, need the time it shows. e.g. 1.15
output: 8.58
